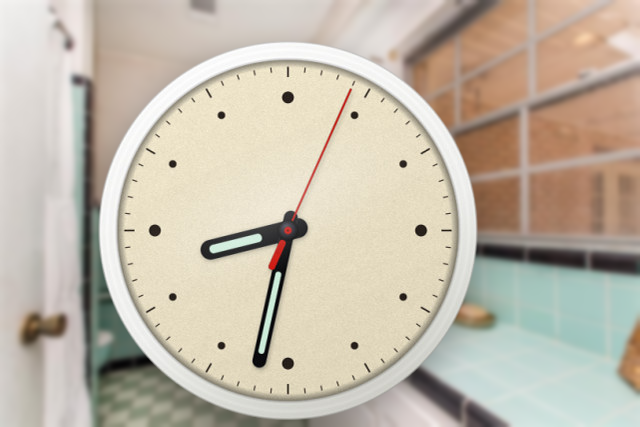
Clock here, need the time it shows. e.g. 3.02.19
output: 8.32.04
